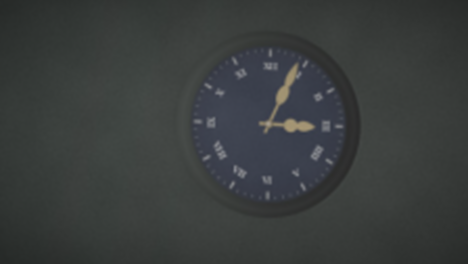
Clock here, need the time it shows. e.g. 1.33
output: 3.04
